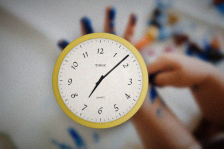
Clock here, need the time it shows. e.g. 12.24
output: 7.08
